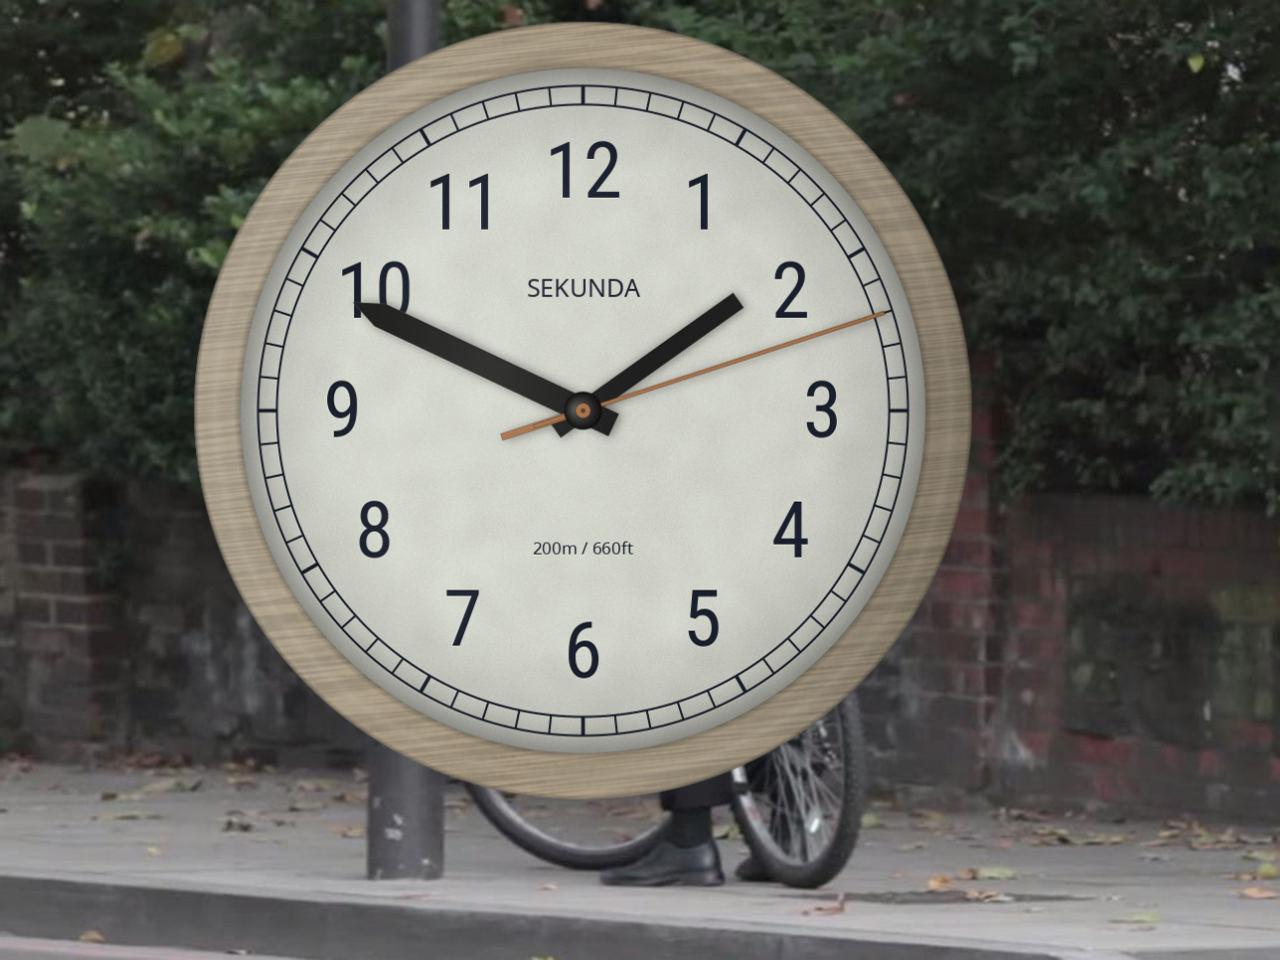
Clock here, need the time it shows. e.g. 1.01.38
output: 1.49.12
